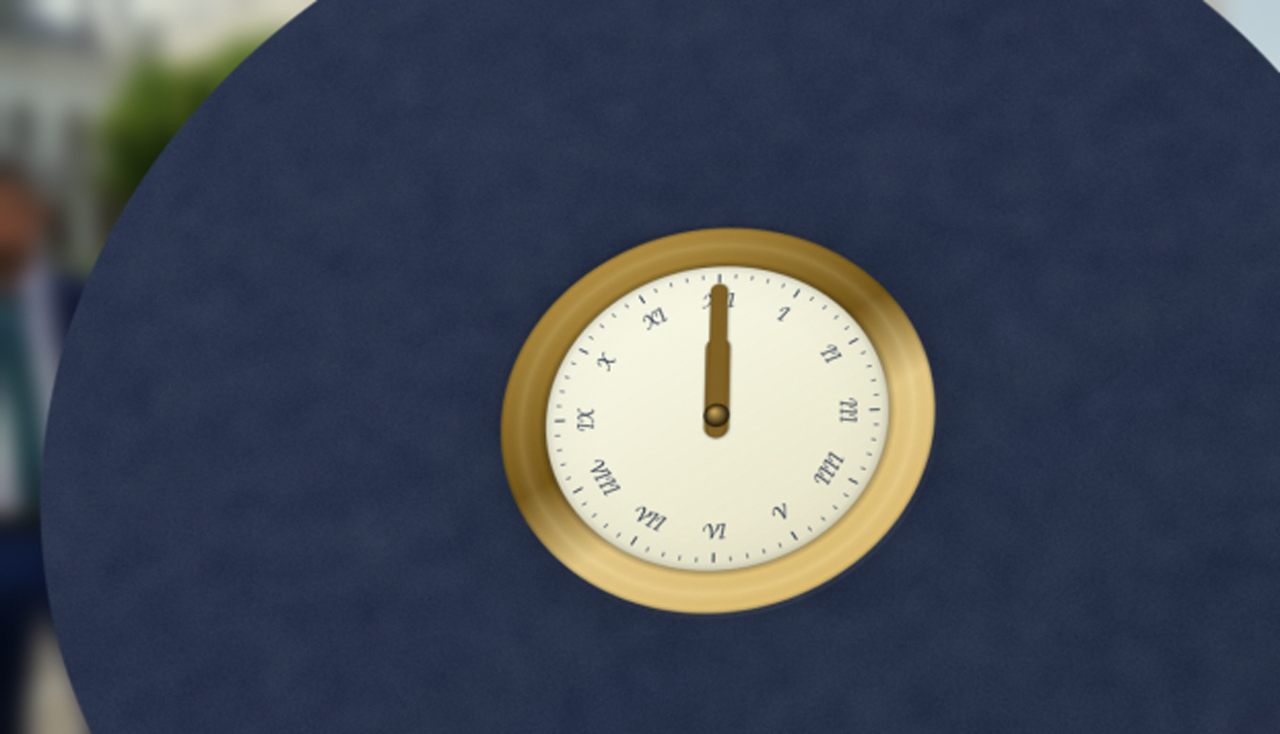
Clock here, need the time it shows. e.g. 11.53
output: 12.00
